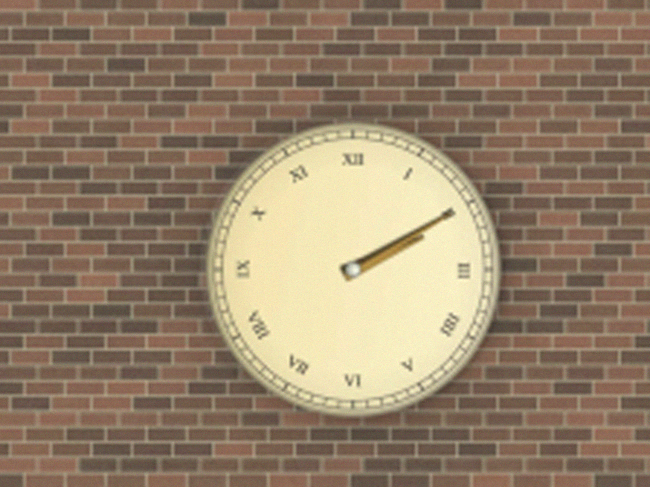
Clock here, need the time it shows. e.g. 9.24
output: 2.10
